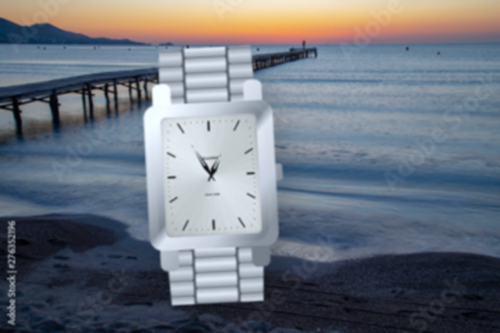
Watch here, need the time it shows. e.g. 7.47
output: 12.55
